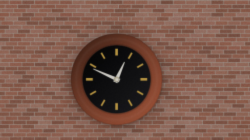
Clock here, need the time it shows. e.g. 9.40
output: 12.49
